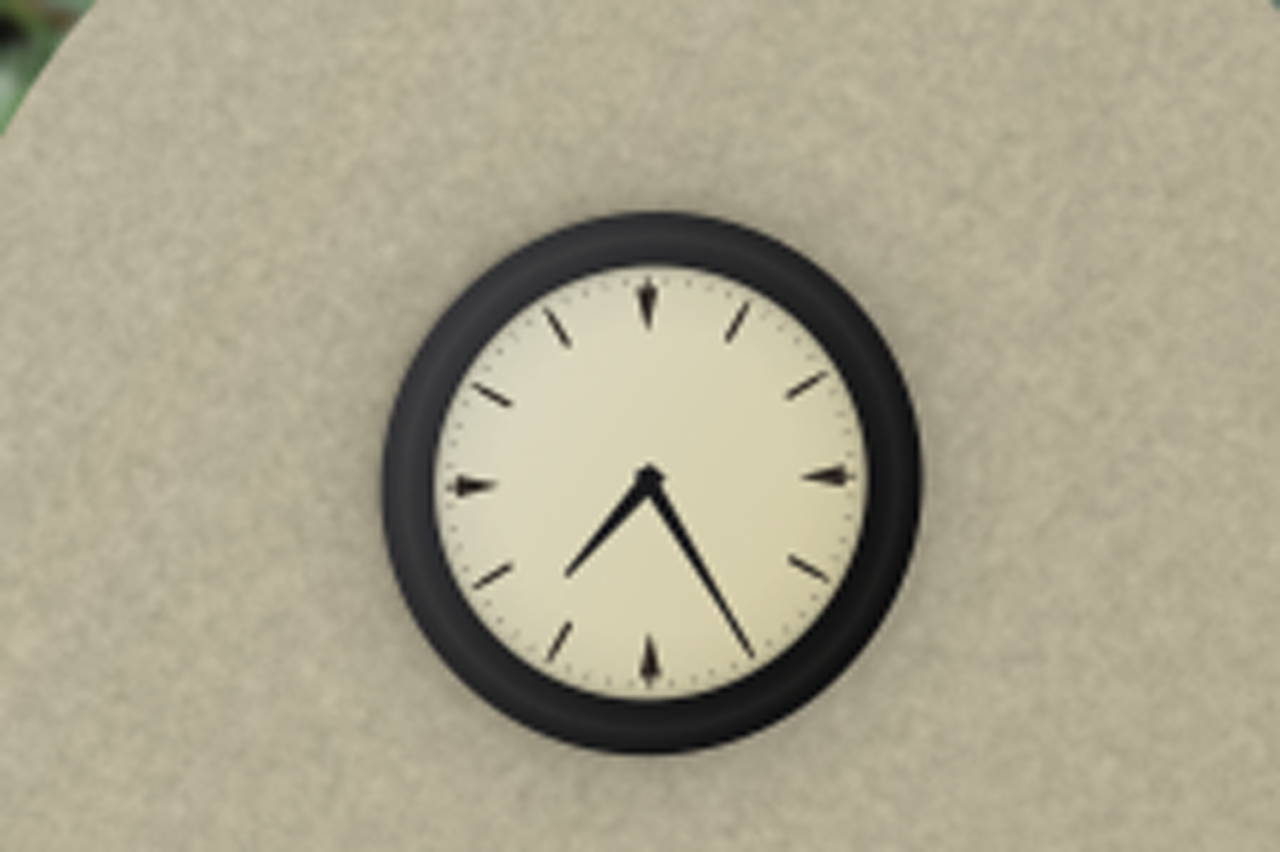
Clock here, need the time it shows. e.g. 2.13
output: 7.25
